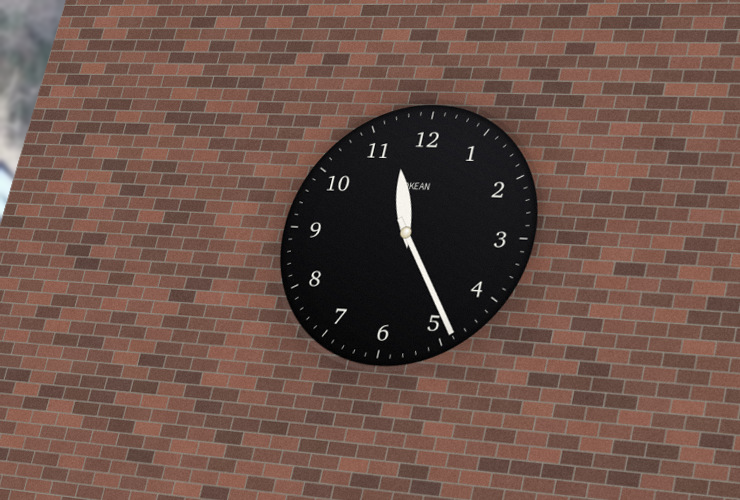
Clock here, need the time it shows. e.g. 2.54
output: 11.24
